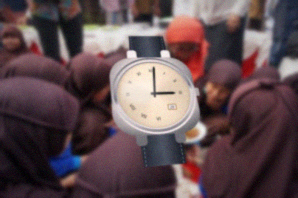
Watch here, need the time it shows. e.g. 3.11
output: 3.01
